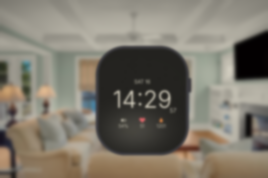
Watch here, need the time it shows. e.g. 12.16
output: 14.29
